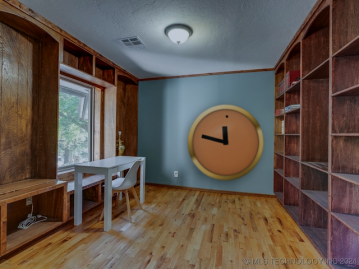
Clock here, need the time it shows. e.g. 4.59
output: 11.47
